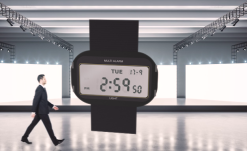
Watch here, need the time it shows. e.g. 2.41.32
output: 2.59.50
